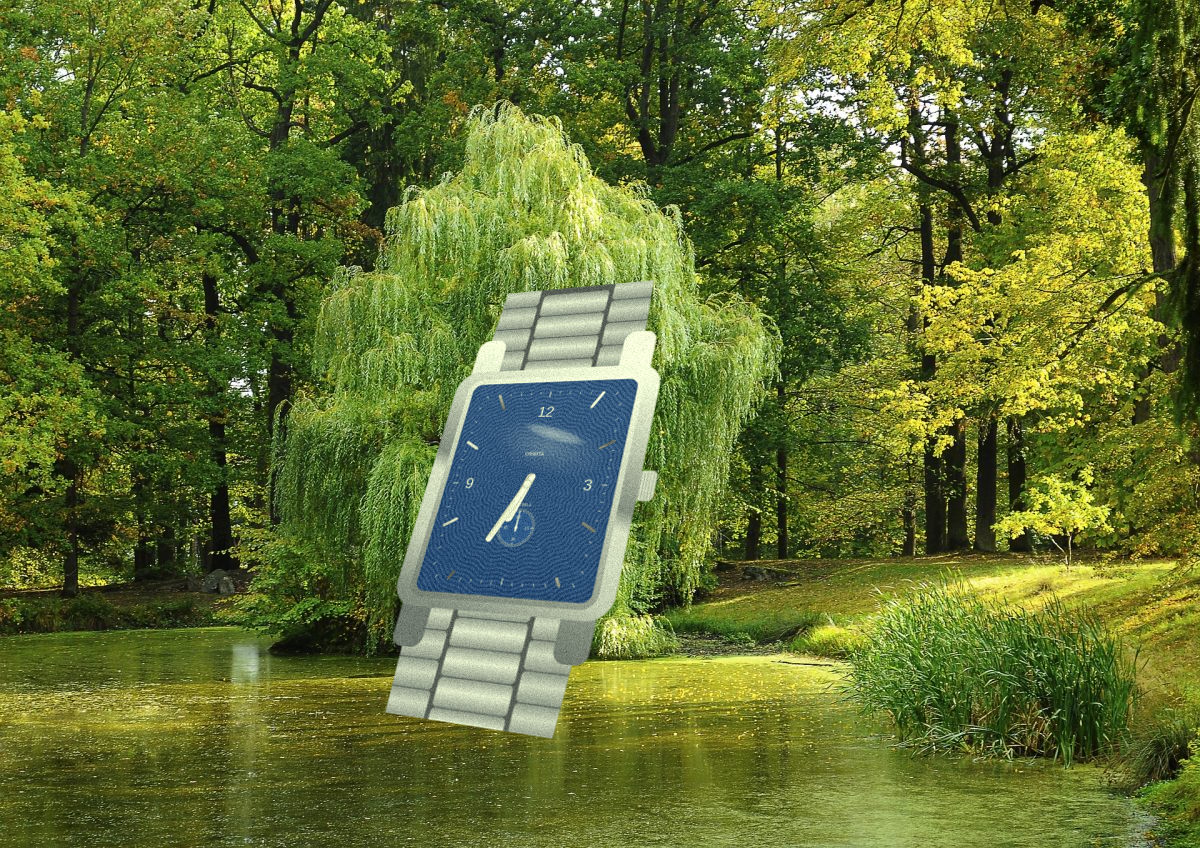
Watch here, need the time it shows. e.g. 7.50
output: 6.34
